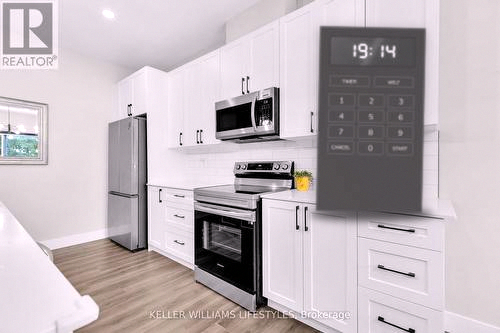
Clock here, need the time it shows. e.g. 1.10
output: 19.14
